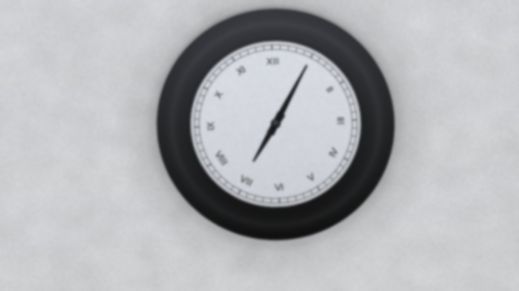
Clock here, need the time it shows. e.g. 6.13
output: 7.05
